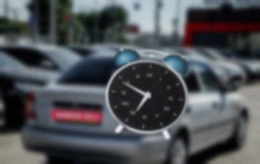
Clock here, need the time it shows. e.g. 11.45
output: 6.49
